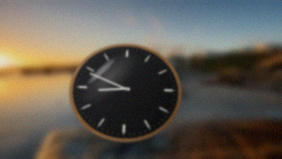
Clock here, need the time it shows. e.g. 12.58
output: 8.49
